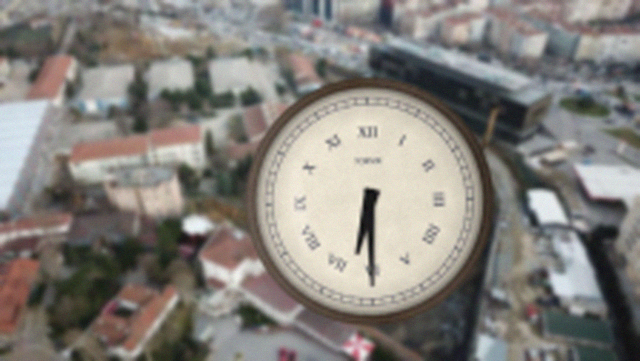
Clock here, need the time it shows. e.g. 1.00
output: 6.30
